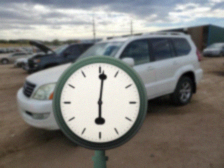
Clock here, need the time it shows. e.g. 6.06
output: 6.01
